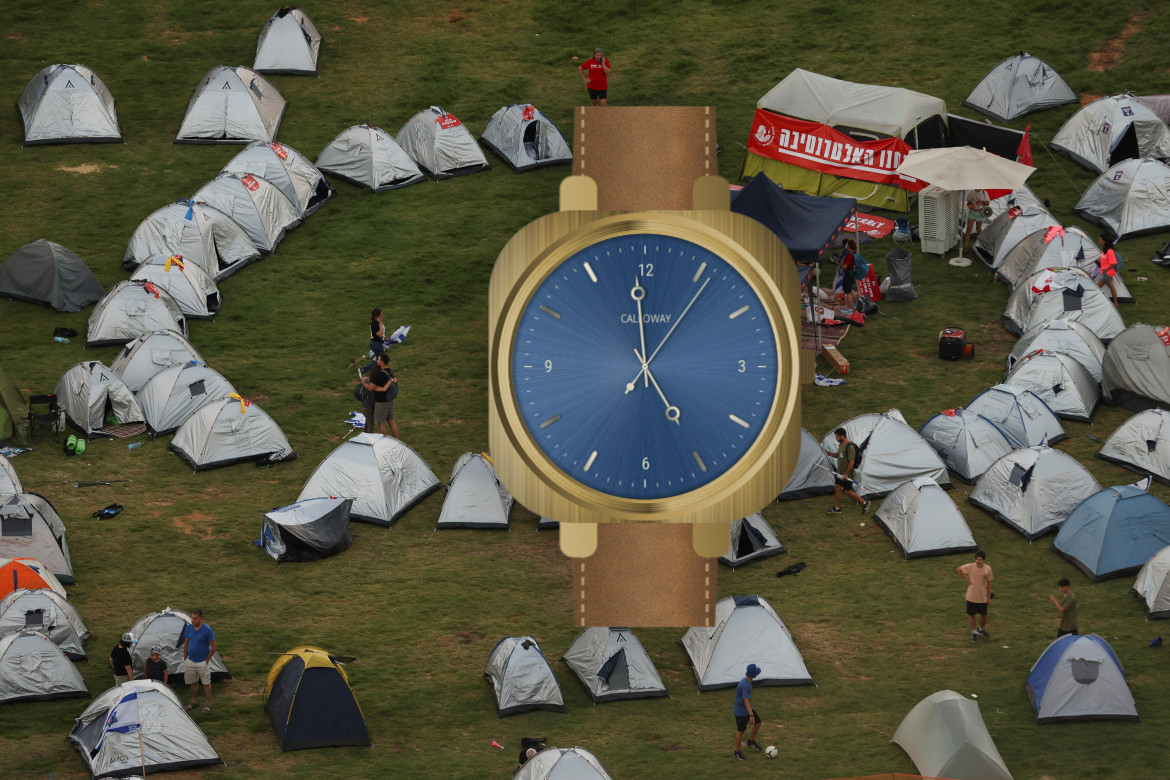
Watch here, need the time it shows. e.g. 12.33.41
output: 4.59.06
